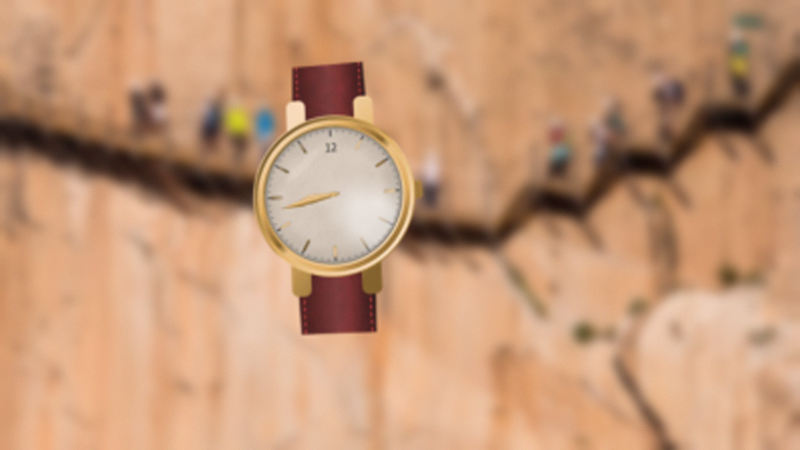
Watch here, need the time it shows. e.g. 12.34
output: 8.43
